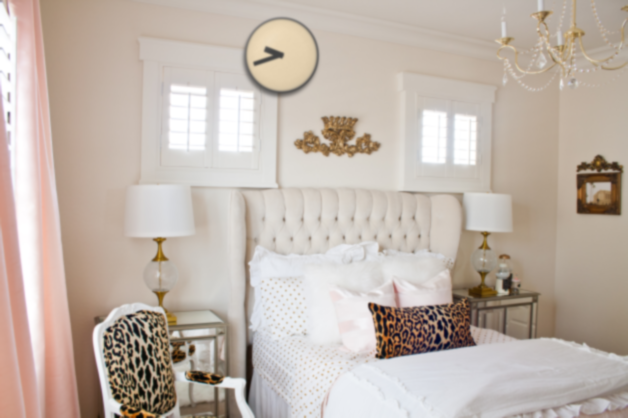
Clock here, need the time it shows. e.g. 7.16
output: 9.42
